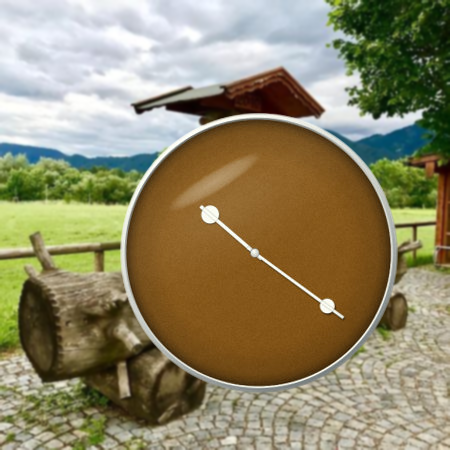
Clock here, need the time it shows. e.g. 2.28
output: 10.21
